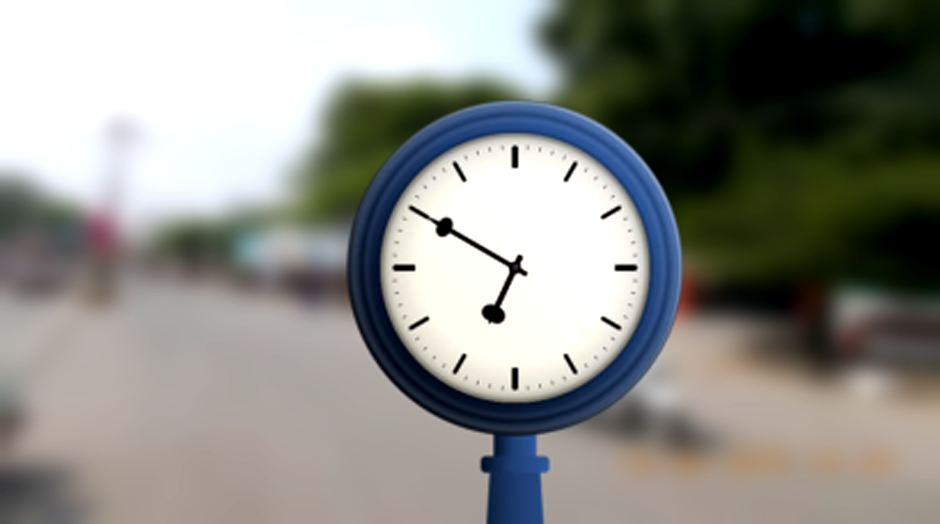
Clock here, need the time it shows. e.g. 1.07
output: 6.50
